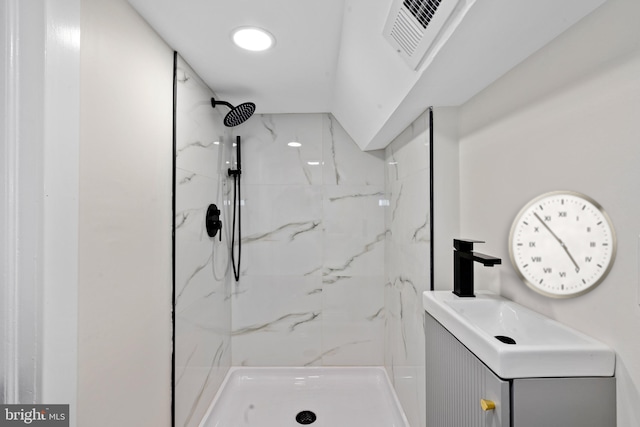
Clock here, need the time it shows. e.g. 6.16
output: 4.53
